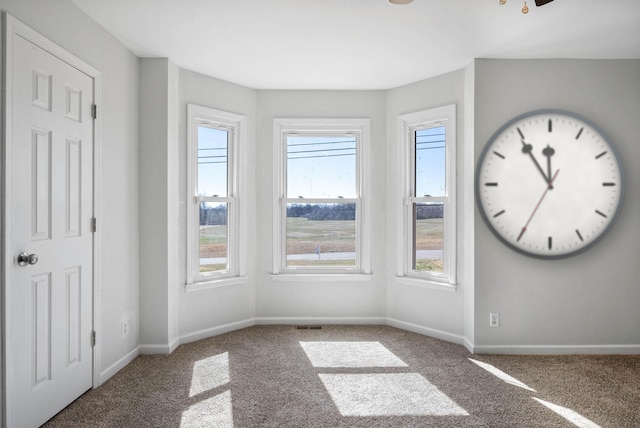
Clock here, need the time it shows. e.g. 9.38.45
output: 11.54.35
